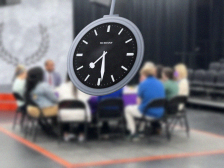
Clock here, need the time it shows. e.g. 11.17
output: 7.29
